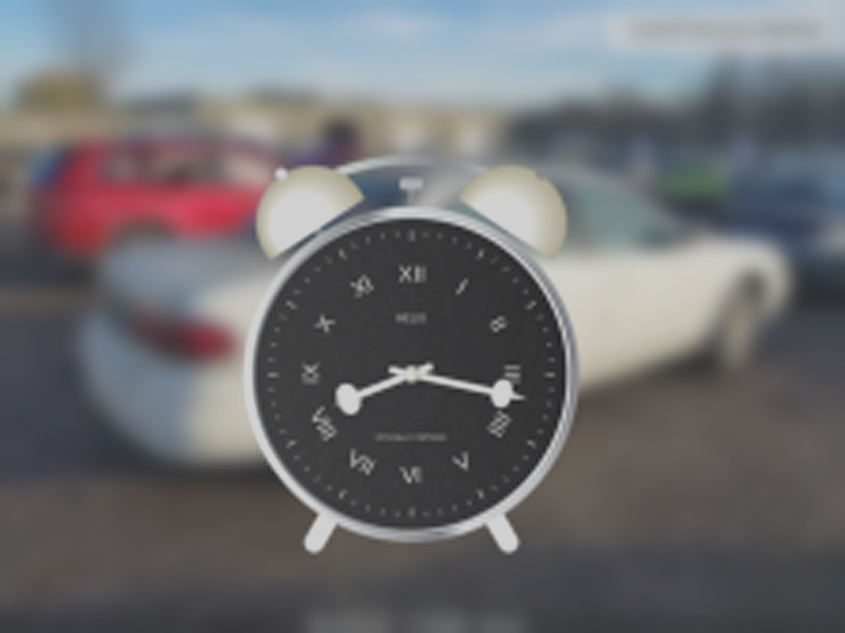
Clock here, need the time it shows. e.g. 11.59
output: 8.17
